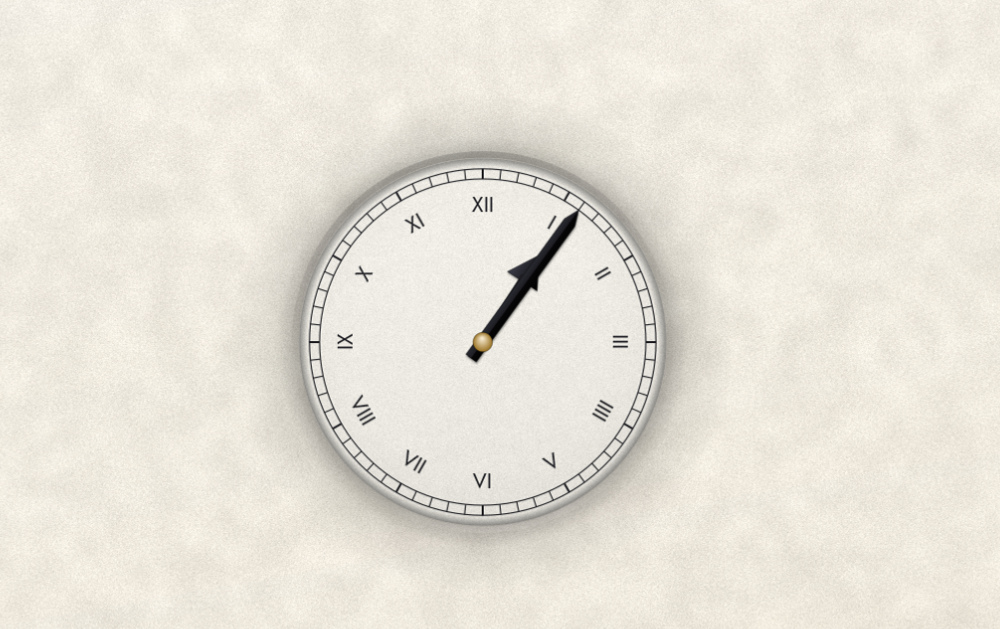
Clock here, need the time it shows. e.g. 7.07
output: 1.06
